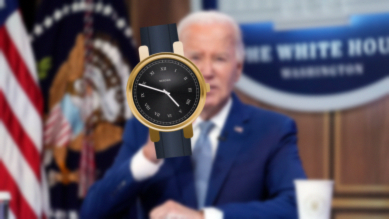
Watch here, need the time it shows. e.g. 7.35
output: 4.49
